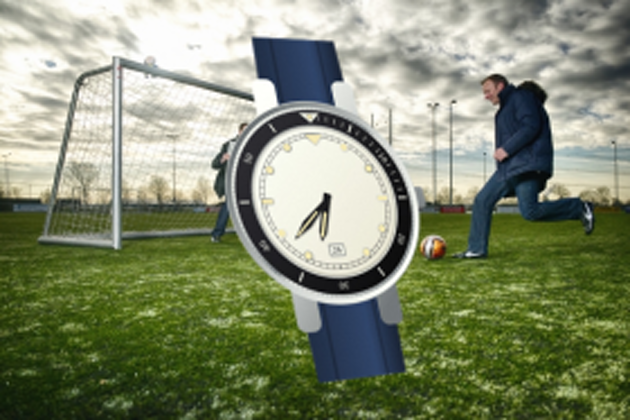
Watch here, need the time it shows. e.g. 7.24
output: 6.38
